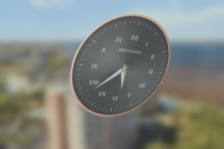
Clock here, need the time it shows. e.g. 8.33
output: 5.38
